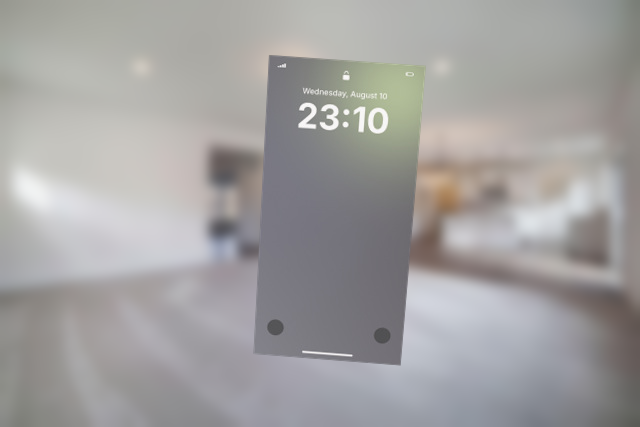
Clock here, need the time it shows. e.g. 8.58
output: 23.10
